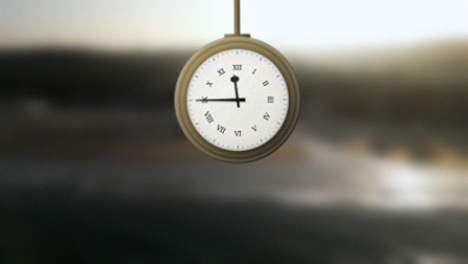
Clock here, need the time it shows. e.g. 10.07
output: 11.45
